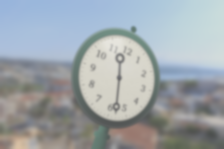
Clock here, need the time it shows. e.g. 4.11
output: 11.28
